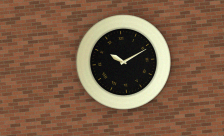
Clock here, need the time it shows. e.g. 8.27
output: 10.11
